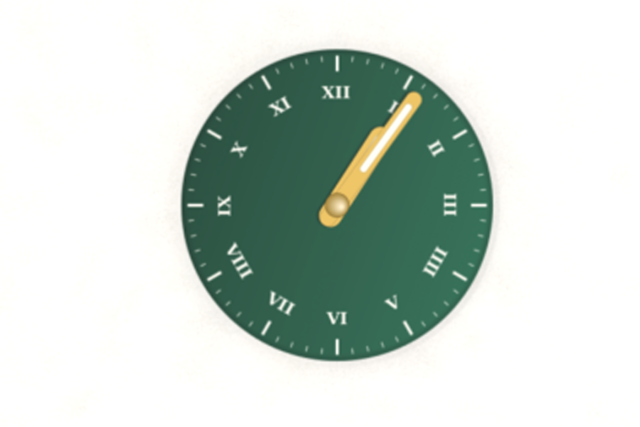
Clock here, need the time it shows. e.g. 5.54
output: 1.06
